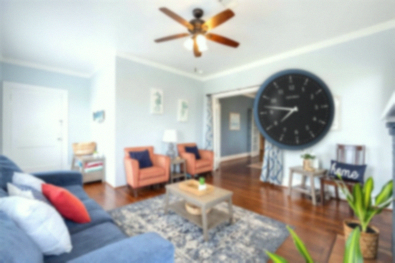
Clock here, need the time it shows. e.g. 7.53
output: 7.47
